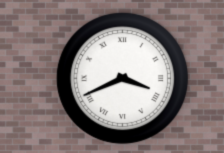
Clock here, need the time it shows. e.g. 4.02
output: 3.41
